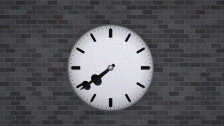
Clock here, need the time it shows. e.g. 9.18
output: 7.39
